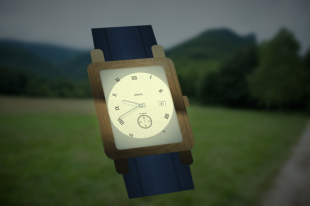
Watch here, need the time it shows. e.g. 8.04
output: 9.41
